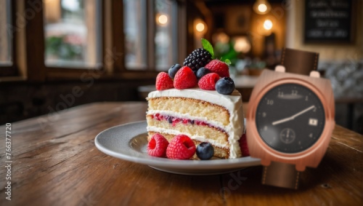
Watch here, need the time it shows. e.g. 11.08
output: 8.09
